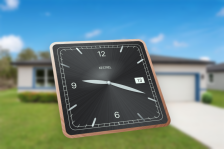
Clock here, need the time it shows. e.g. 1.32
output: 9.19
